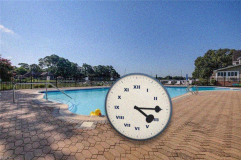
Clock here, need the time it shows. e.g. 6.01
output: 4.15
